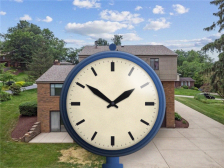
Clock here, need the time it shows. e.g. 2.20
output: 1.51
